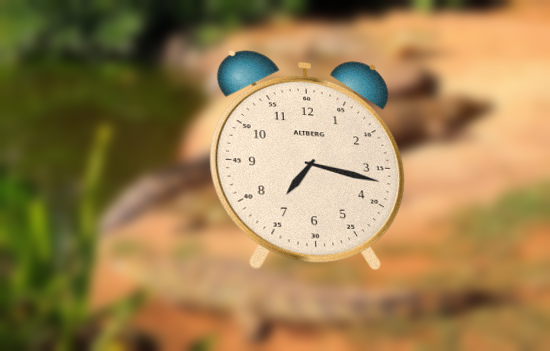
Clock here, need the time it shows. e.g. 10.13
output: 7.17
